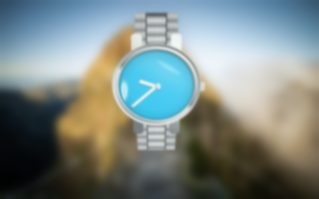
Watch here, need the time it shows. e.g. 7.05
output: 9.38
